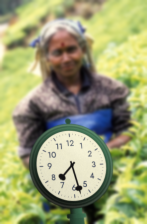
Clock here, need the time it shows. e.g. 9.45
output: 7.28
